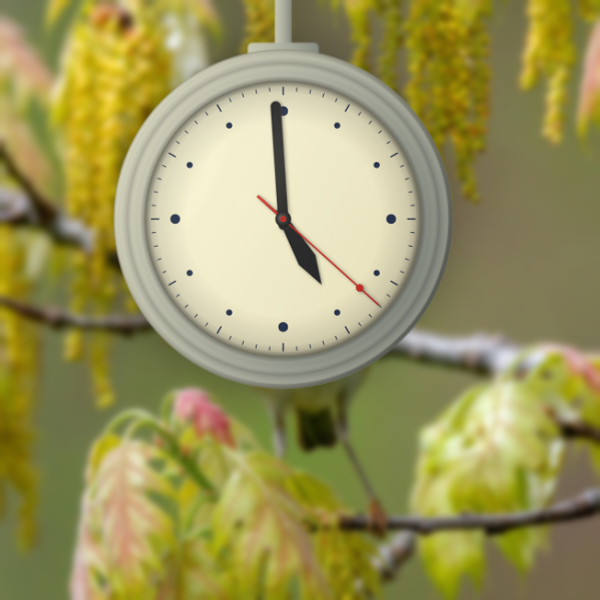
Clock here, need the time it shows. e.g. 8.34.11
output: 4.59.22
